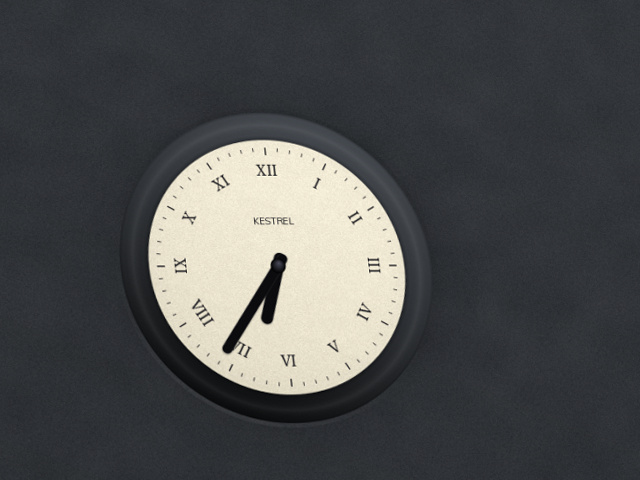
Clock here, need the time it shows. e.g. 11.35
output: 6.36
